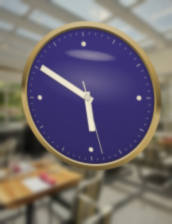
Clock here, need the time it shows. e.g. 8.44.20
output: 5.50.28
